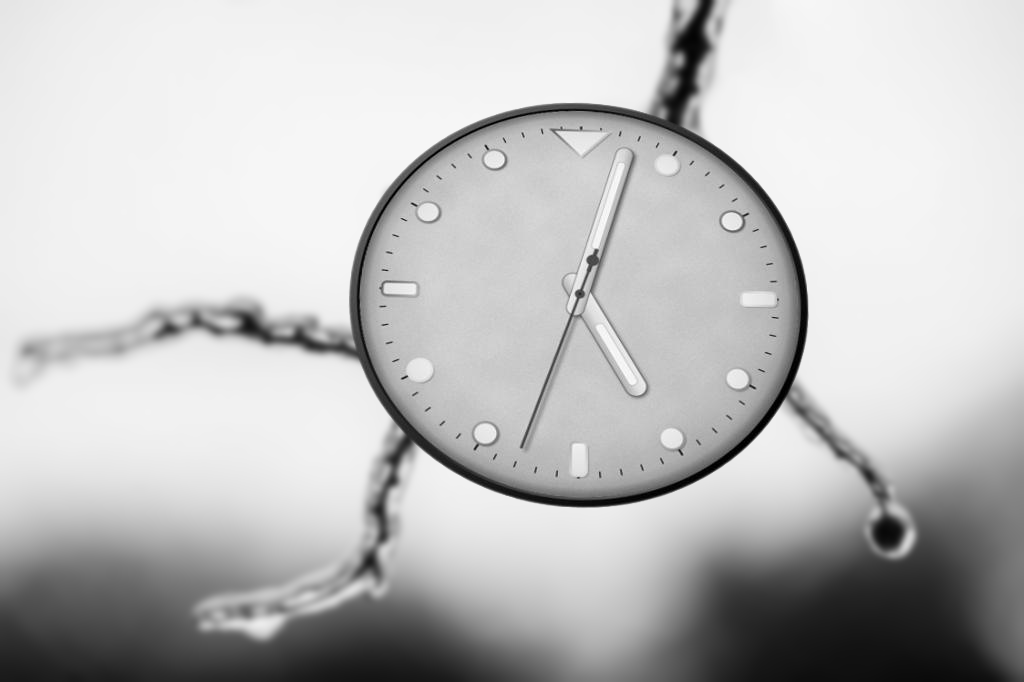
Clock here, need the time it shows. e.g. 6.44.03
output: 5.02.33
